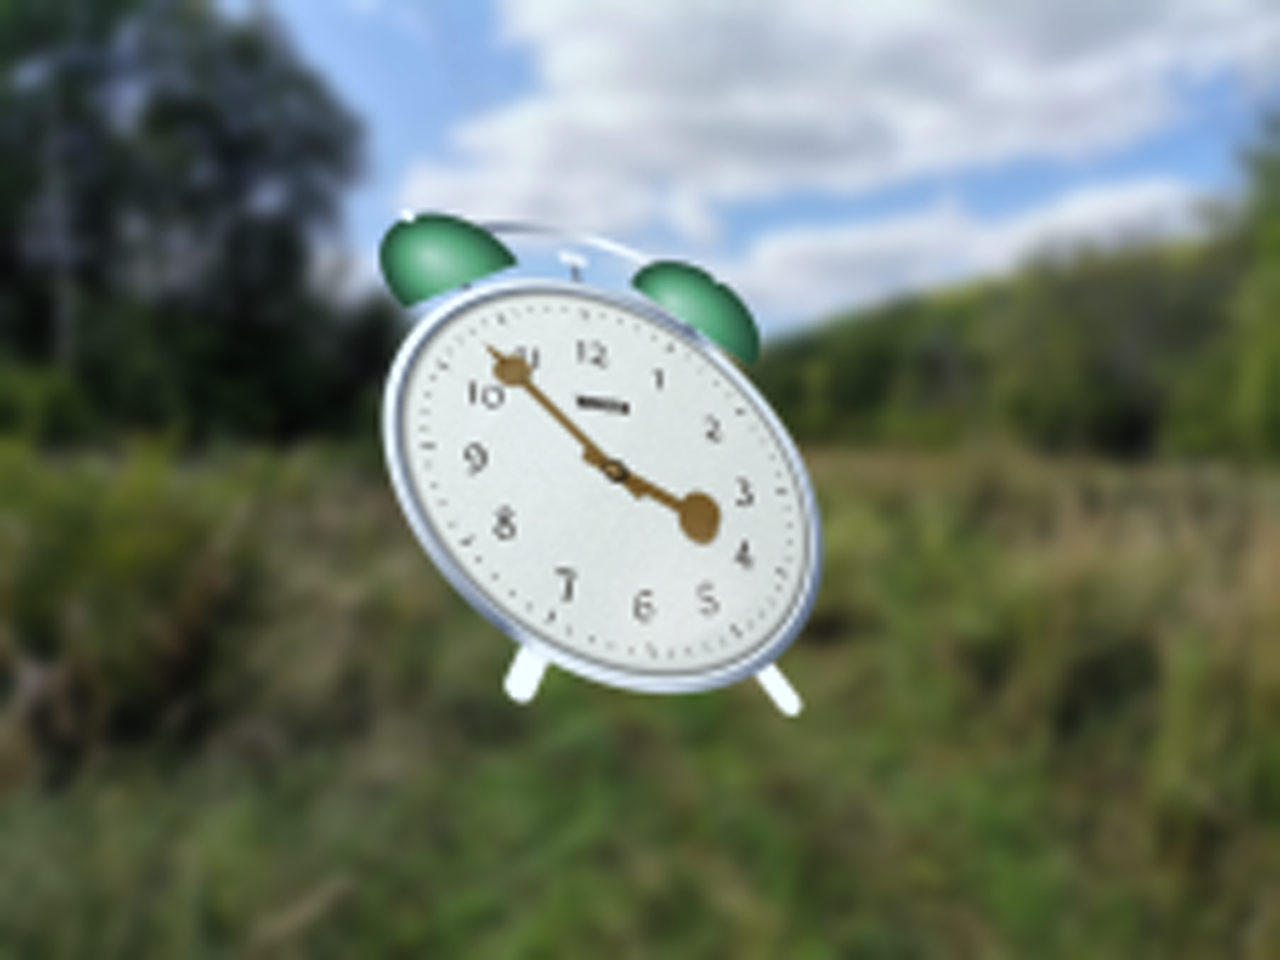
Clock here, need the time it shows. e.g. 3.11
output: 3.53
